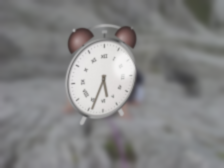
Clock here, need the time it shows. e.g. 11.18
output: 5.34
